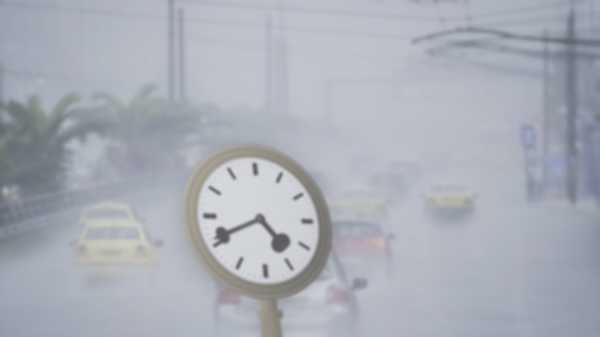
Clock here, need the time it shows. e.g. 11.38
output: 4.41
